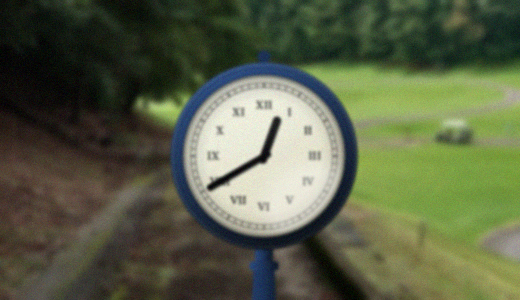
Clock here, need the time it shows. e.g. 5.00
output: 12.40
